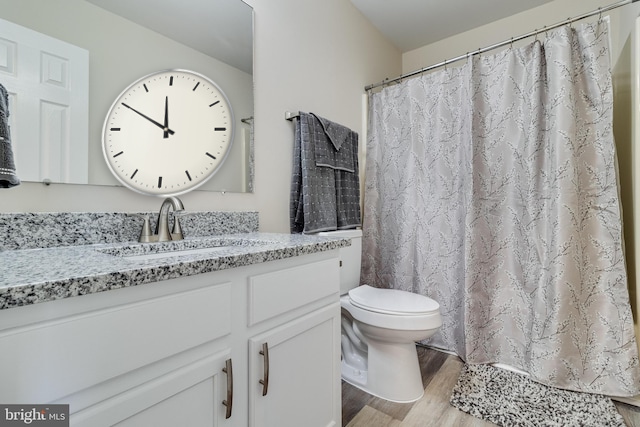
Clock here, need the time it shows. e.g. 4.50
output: 11.50
